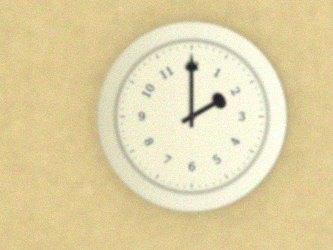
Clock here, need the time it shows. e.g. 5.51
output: 2.00
